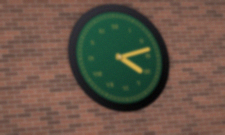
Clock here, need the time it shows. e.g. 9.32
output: 4.13
